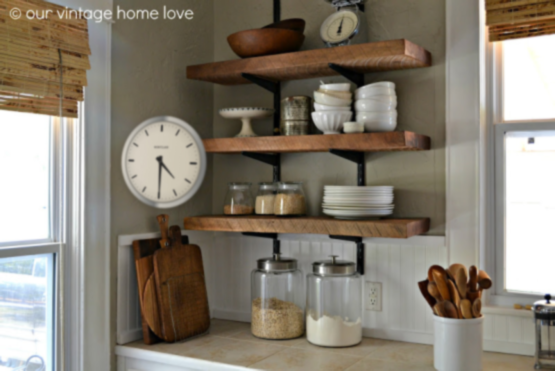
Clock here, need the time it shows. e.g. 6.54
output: 4.30
